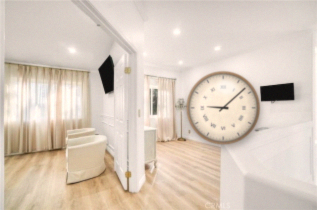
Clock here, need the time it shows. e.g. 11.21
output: 9.08
